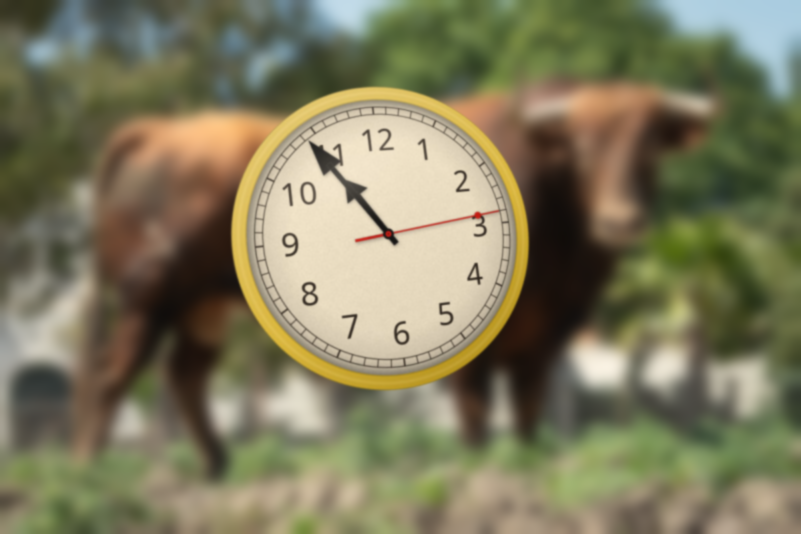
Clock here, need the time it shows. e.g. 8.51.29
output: 10.54.14
